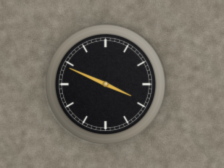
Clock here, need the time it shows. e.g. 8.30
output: 3.49
